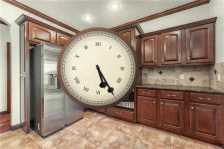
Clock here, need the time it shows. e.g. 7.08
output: 5.25
